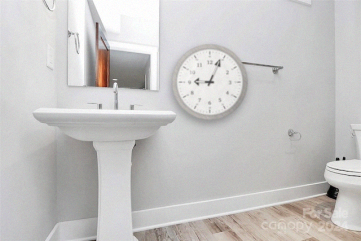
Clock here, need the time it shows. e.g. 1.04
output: 9.04
